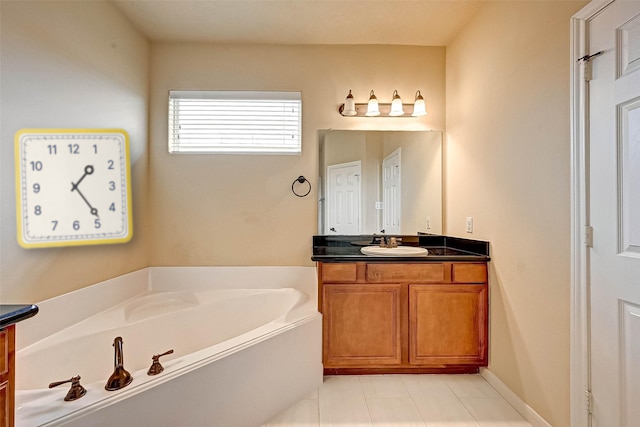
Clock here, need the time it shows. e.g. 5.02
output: 1.24
